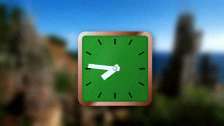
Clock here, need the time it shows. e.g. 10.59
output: 7.46
